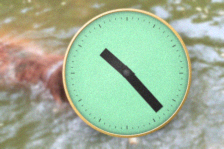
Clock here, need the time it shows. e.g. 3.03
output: 10.23
